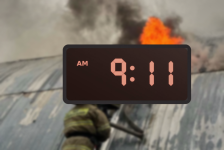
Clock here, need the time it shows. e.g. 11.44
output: 9.11
